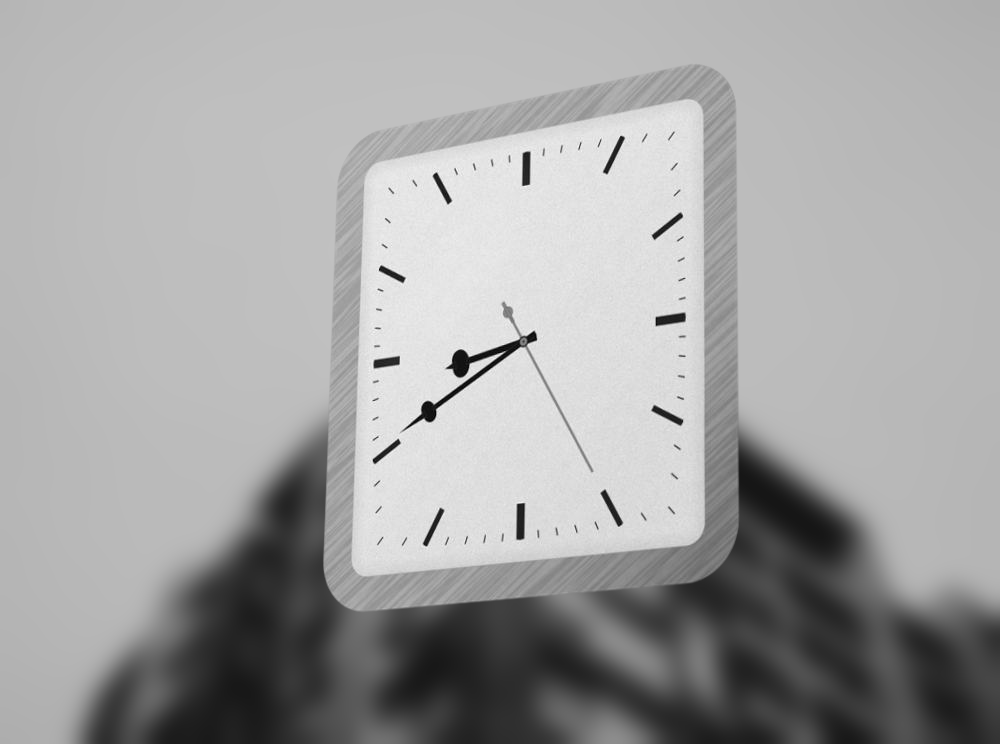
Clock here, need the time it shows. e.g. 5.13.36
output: 8.40.25
